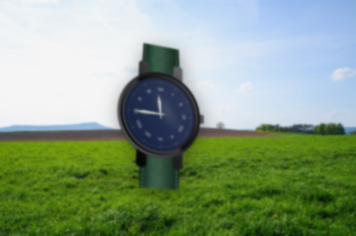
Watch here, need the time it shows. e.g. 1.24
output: 11.45
